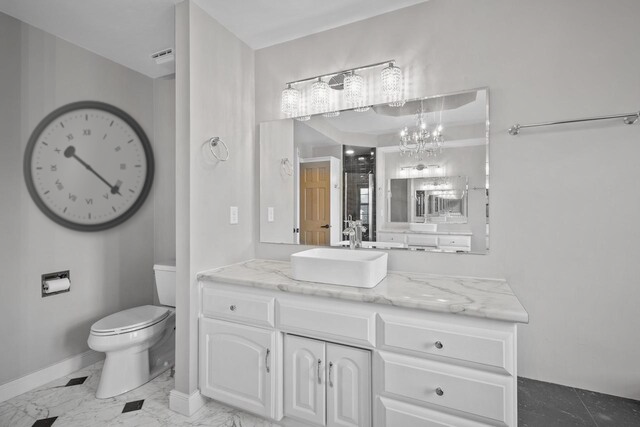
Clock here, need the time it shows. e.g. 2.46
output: 10.22
